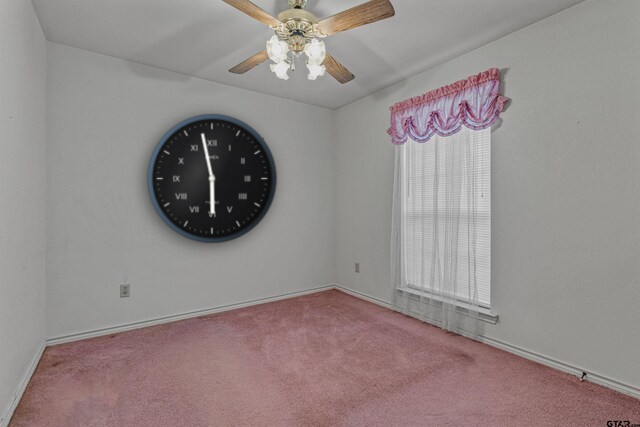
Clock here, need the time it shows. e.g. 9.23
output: 5.58
